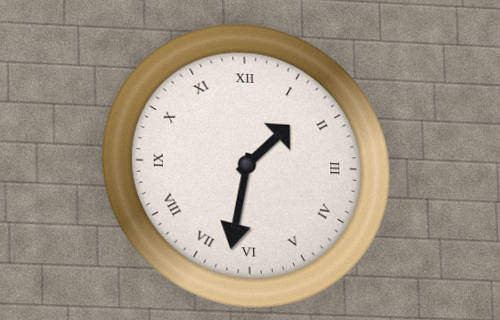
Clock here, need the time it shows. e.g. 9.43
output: 1.32
